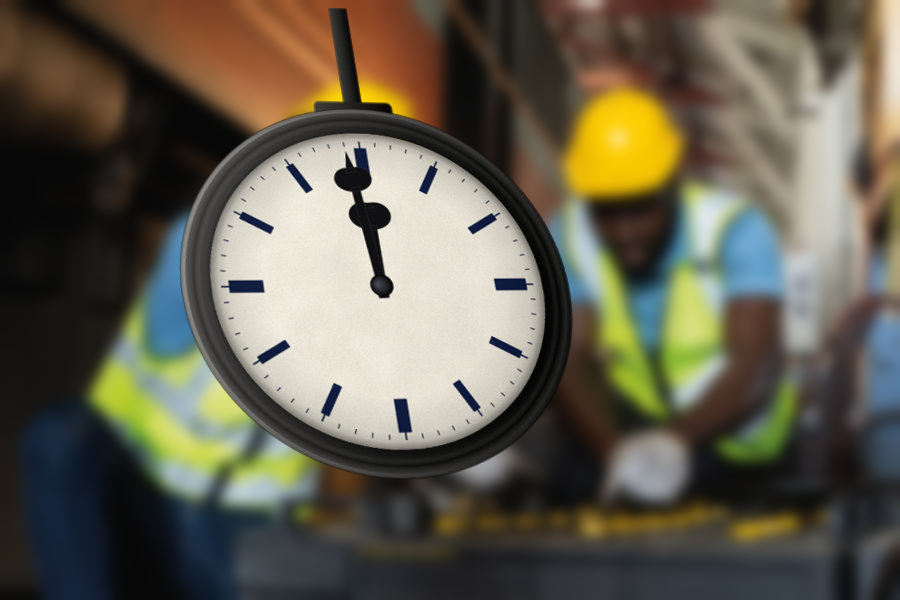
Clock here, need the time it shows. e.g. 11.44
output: 11.59
